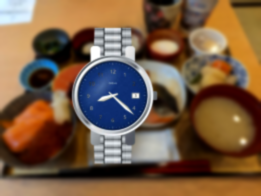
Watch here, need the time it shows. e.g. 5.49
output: 8.22
